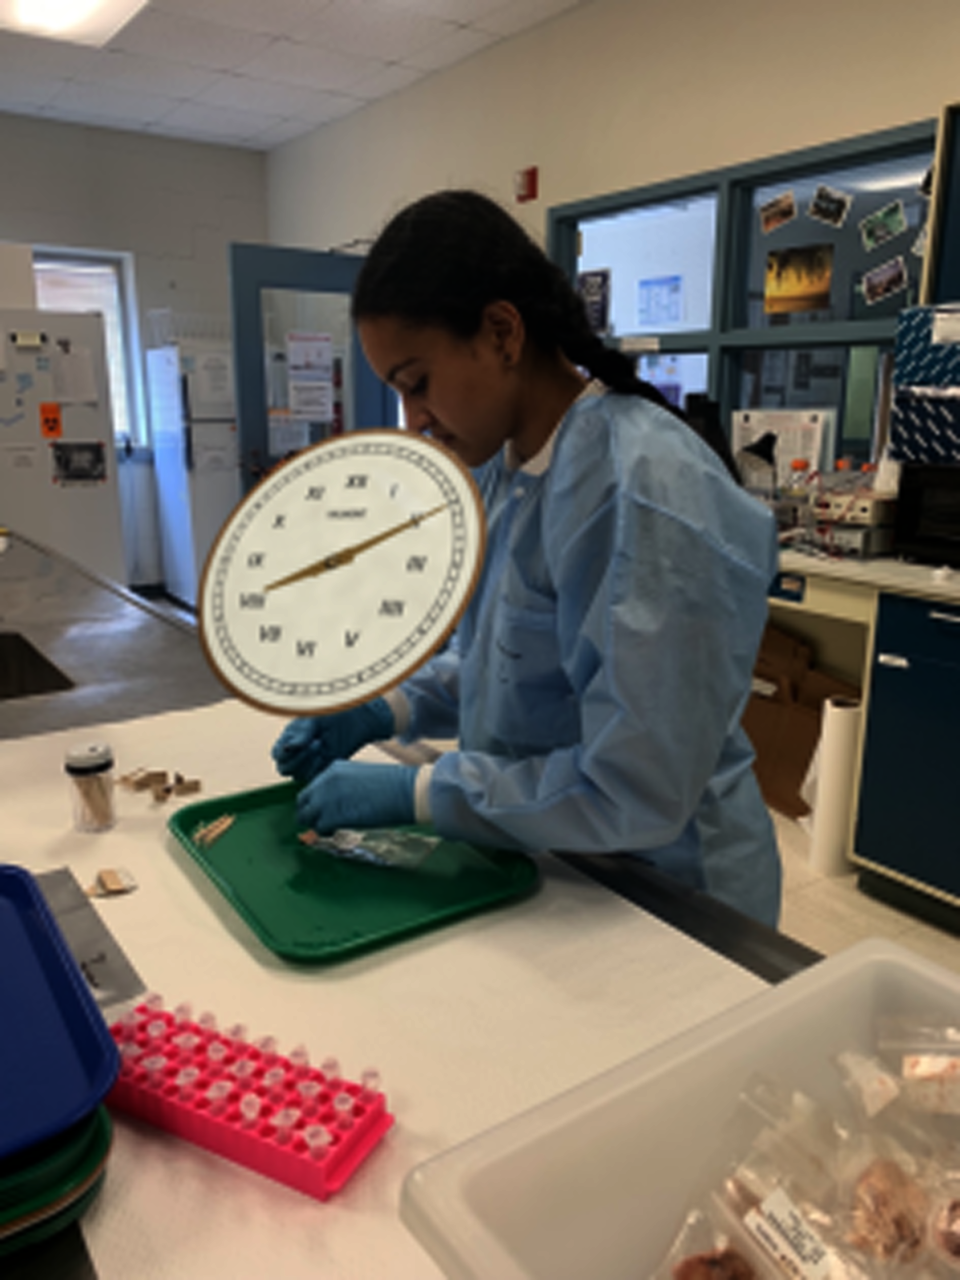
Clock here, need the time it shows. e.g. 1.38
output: 8.10
